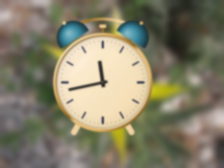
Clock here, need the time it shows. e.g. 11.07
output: 11.43
